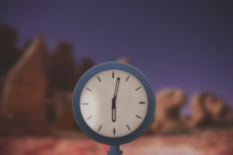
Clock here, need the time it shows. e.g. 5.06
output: 6.02
